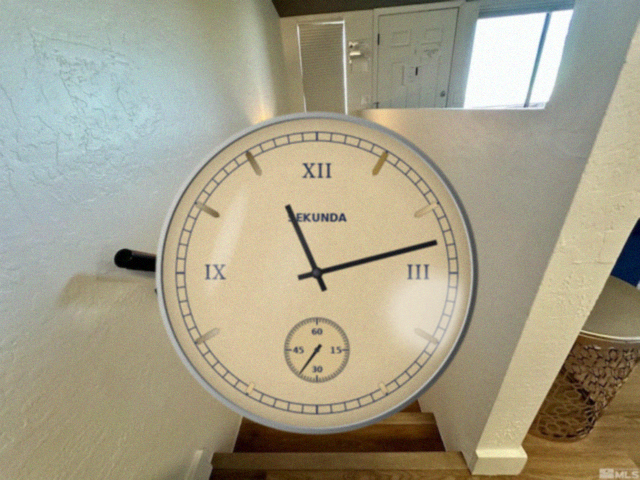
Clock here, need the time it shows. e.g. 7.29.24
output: 11.12.36
